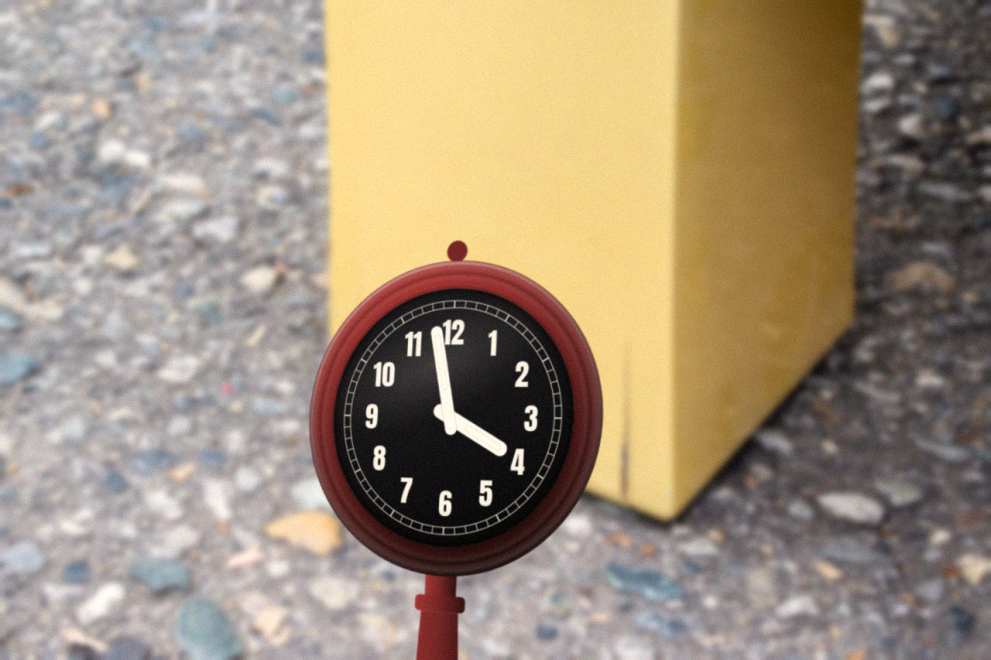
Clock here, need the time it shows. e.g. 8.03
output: 3.58
